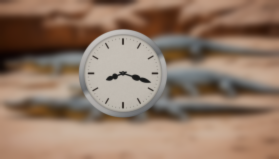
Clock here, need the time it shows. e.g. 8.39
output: 8.18
